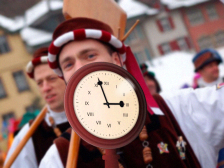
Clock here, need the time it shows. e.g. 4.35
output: 2.57
